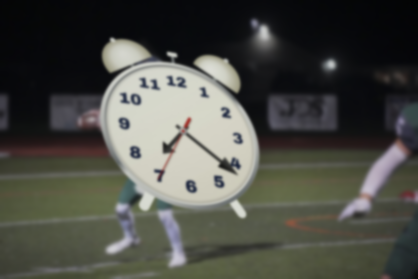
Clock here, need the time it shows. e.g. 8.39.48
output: 7.21.35
